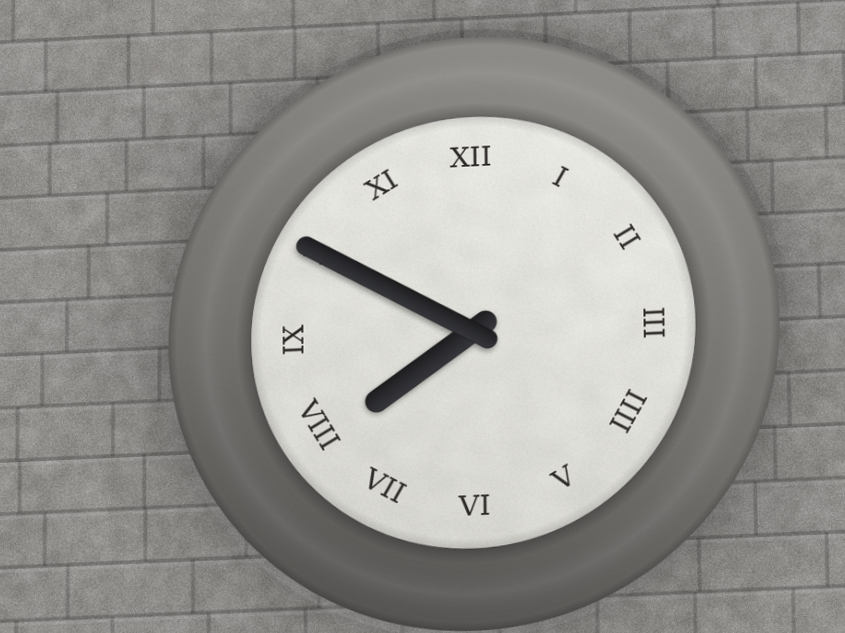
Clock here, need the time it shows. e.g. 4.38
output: 7.50
